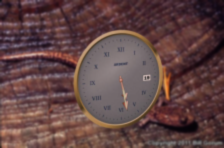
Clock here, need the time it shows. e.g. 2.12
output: 5.28
